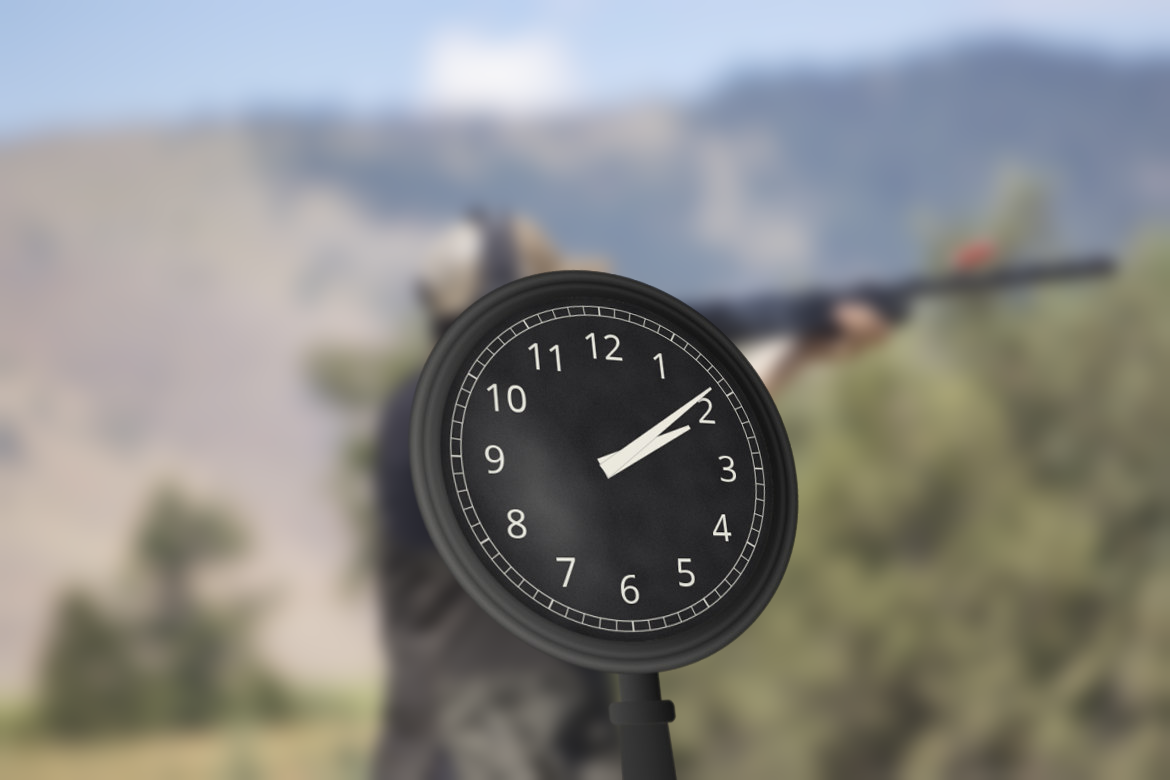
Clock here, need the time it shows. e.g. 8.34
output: 2.09
